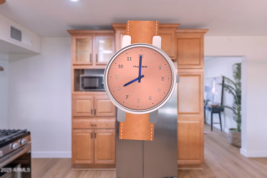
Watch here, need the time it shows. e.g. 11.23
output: 8.00
